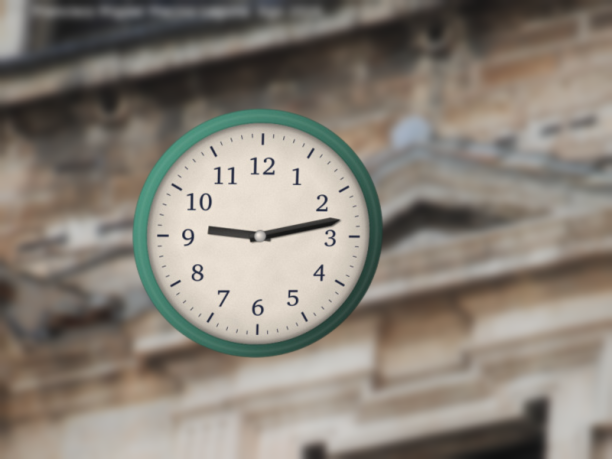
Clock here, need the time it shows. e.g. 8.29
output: 9.13
